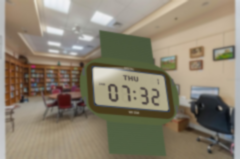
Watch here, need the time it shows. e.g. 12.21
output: 7.32
